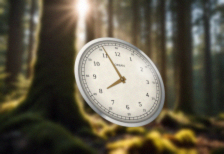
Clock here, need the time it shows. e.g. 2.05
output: 7.56
